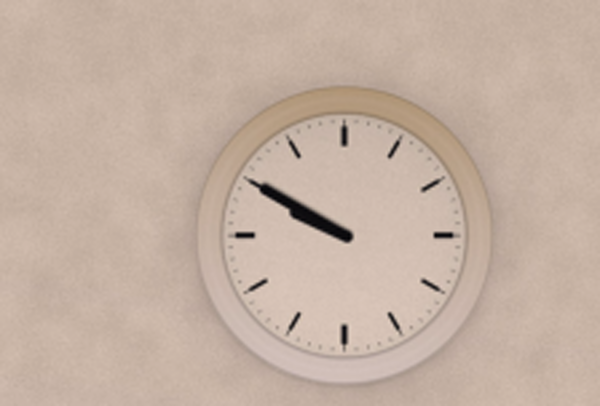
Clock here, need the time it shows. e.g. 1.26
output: 9.50
